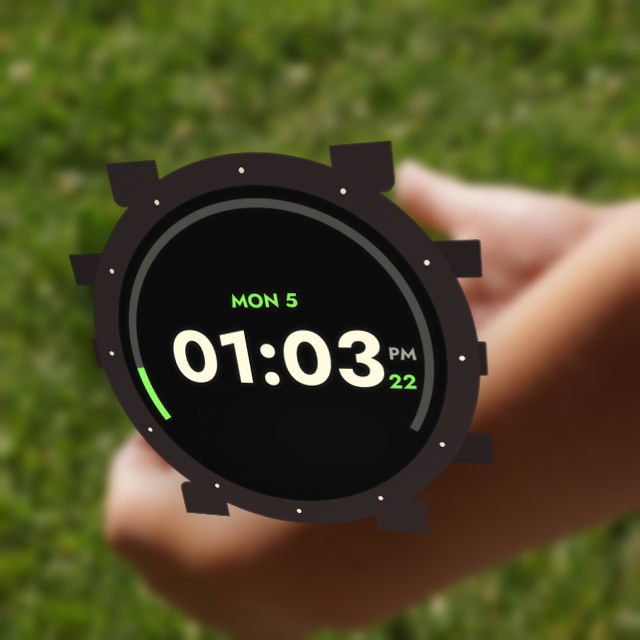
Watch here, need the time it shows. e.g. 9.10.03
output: 1.03.22
